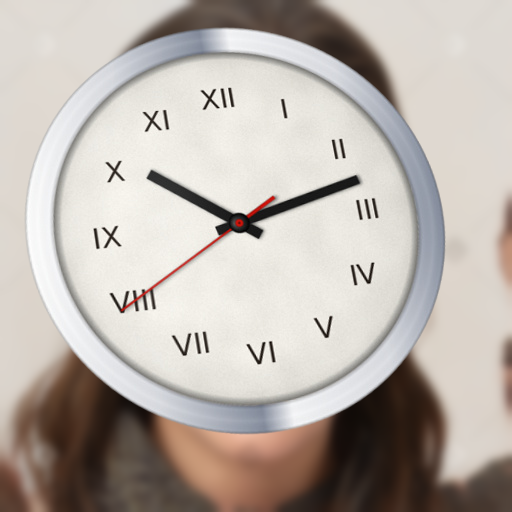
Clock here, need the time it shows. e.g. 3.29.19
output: 10.12.40
